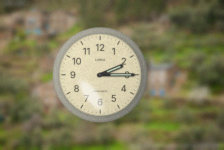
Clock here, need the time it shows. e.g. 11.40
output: 2.15
